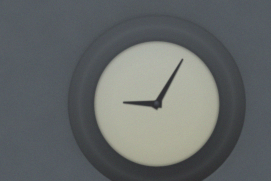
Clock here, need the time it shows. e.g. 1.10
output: 9.05
